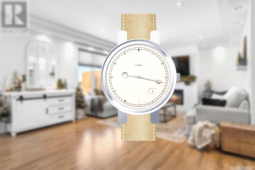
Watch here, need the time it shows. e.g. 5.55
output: 9.17
